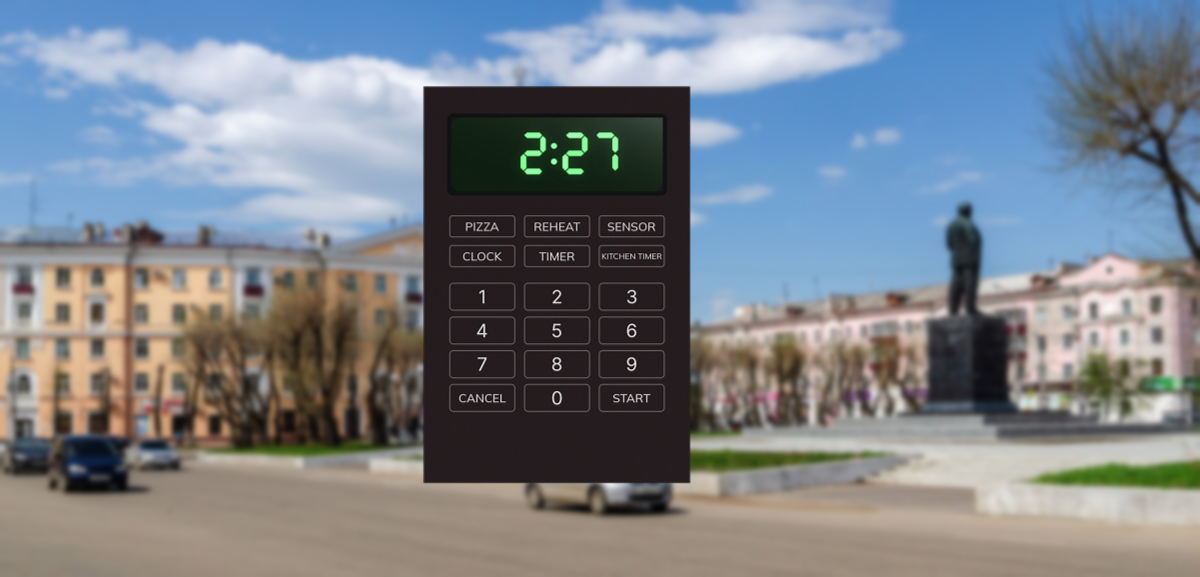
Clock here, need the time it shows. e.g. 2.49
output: 2.27
